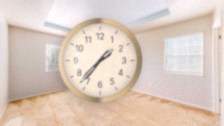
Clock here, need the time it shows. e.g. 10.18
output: 1.37
